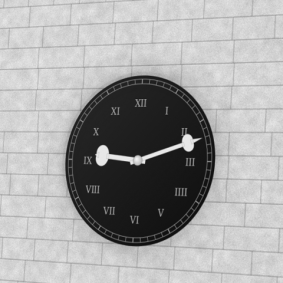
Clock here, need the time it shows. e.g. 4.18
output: 9.12
